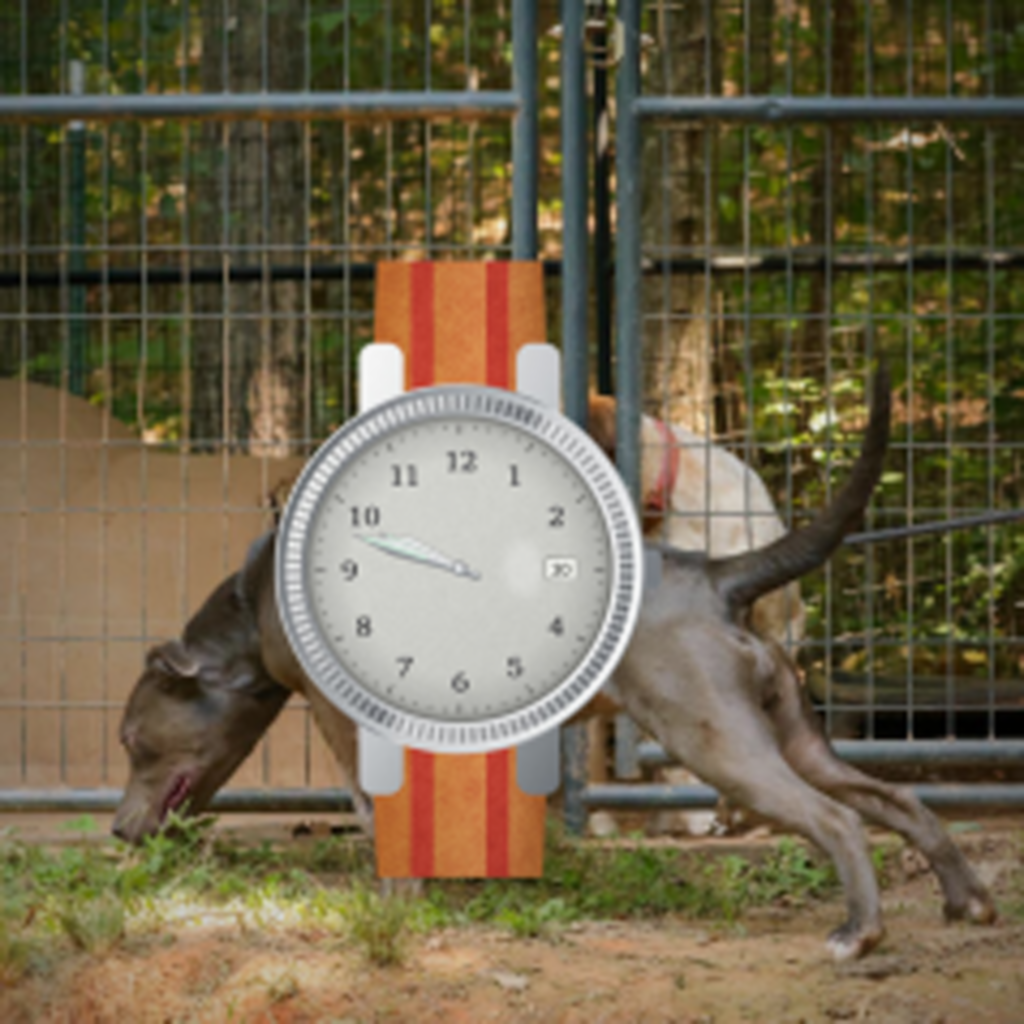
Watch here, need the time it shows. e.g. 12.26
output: 9.48
